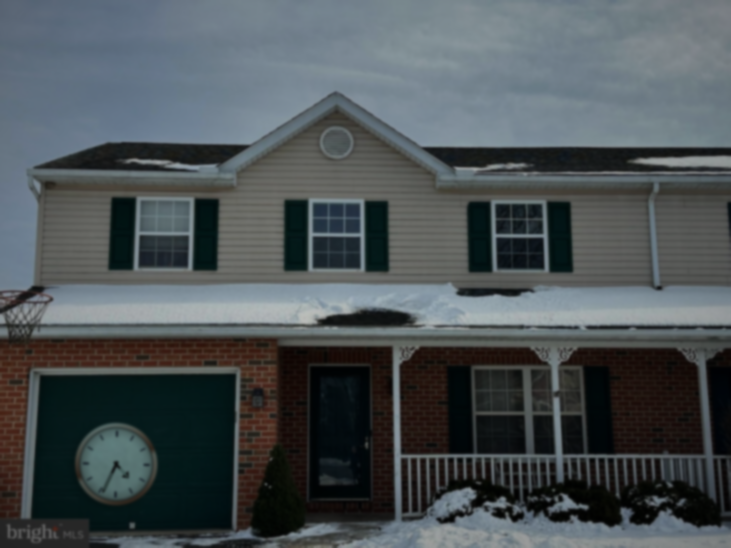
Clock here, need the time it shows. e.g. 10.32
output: 4.34
